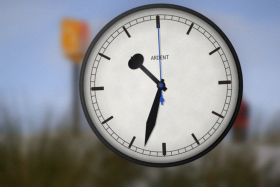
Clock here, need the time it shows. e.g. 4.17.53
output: 10.33.00
